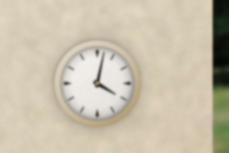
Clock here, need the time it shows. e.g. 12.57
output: 4.02
